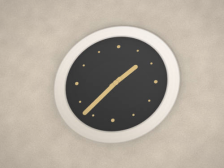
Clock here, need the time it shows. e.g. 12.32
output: 1.37
